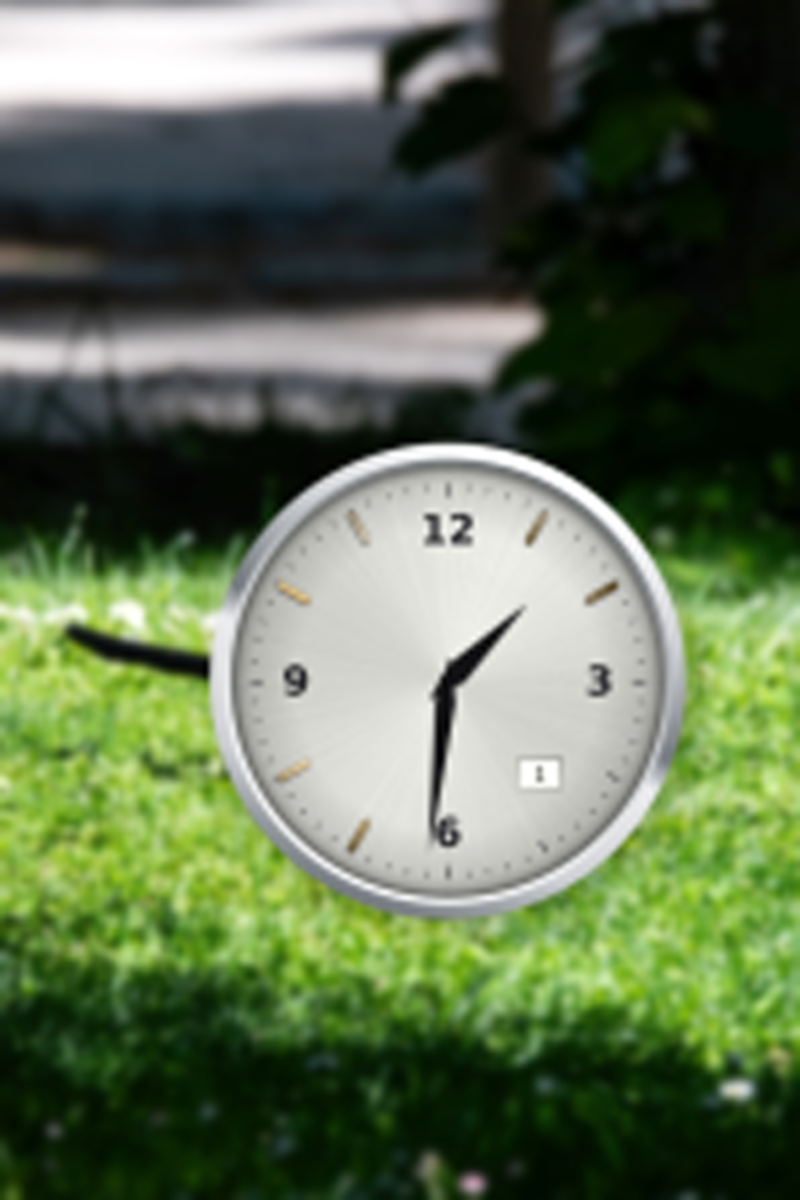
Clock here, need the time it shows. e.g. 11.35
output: 1.31
